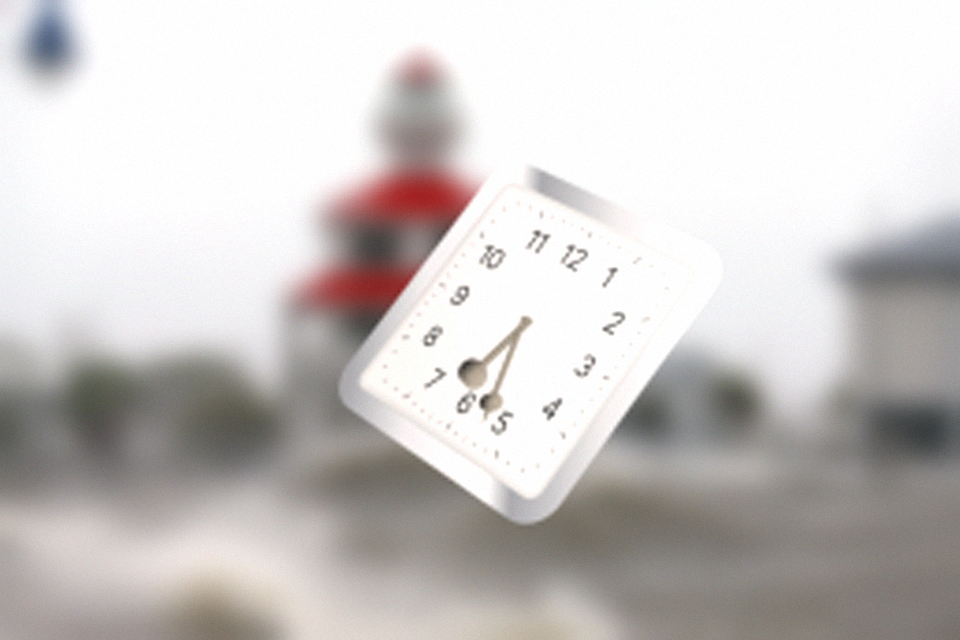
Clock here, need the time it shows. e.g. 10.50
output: 6.27
